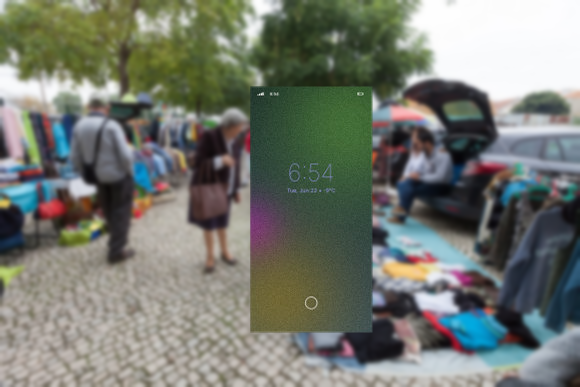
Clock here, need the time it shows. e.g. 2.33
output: 6.54
